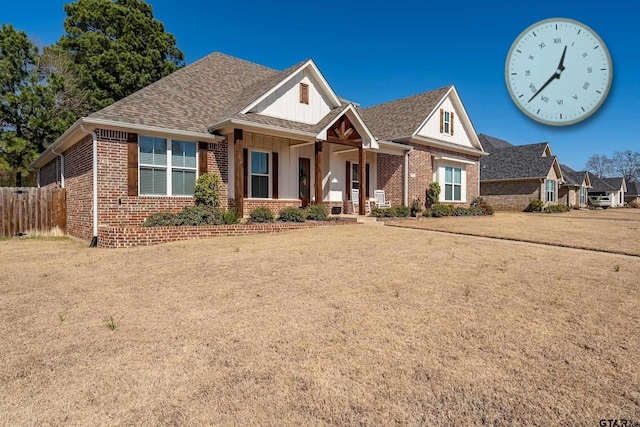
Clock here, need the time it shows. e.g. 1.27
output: 12.38
